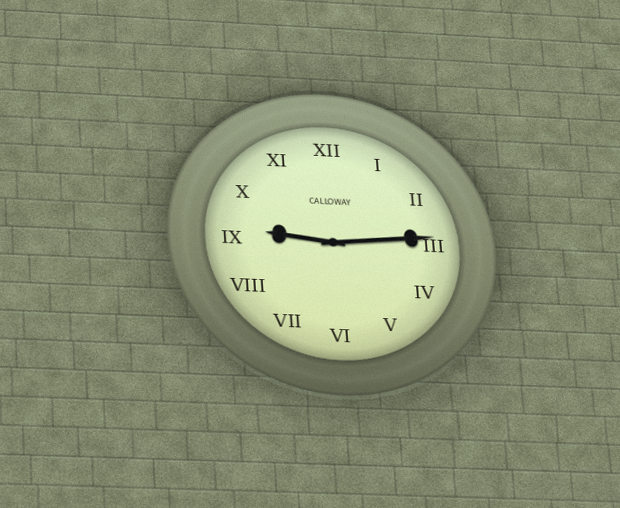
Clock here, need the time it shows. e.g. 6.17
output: 9.14
